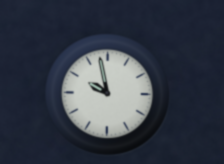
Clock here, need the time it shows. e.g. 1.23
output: 9.58
